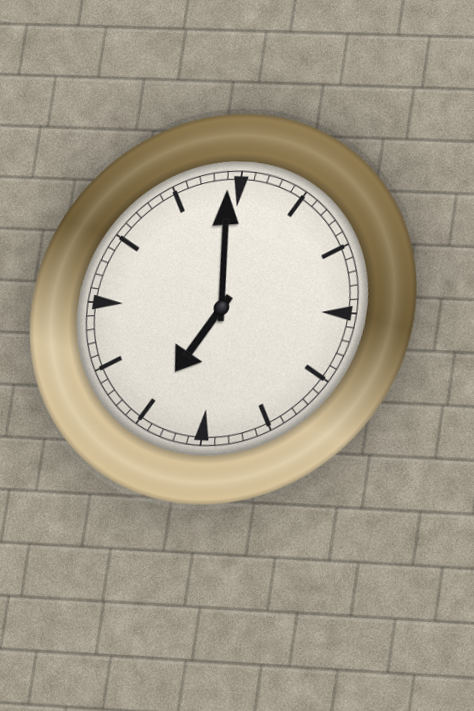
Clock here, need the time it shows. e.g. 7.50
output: 6.59
